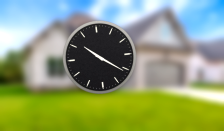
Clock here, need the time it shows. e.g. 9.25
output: 10.21
